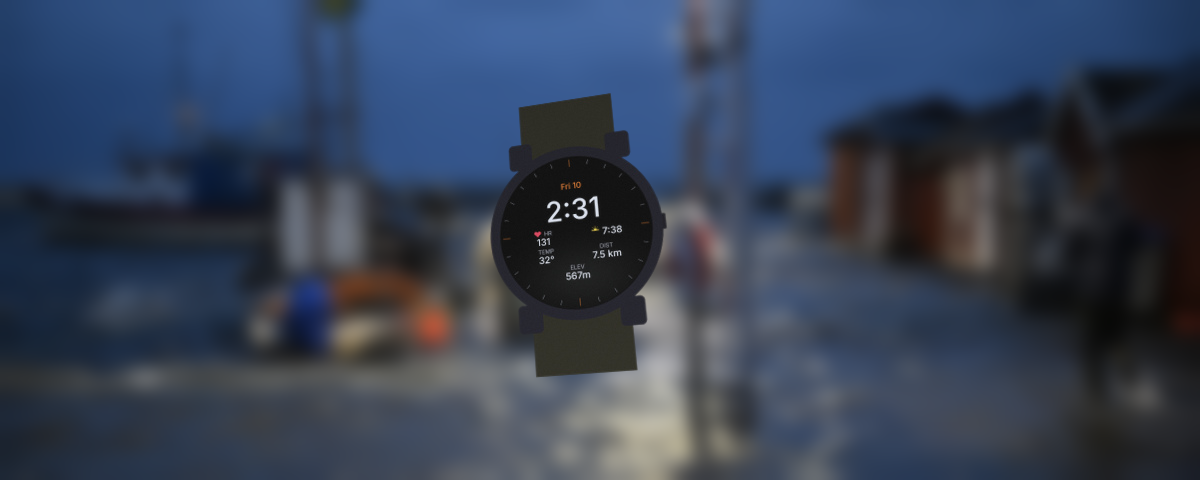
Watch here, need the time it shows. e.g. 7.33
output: 2.31
